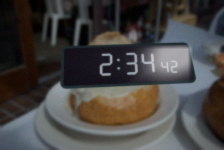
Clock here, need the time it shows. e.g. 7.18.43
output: 2.34.42
